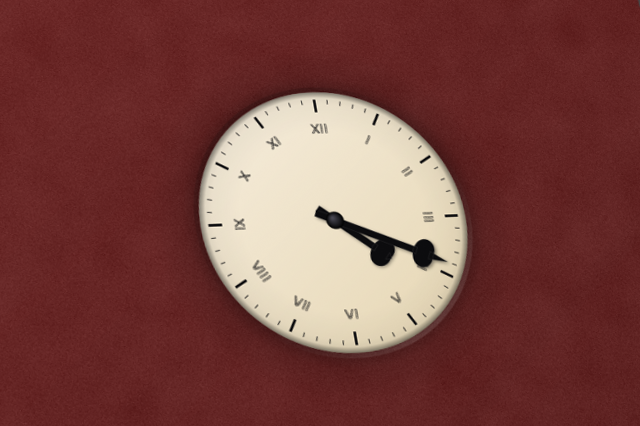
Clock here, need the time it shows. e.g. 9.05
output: 4.19
